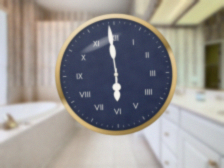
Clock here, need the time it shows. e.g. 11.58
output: 5.59
